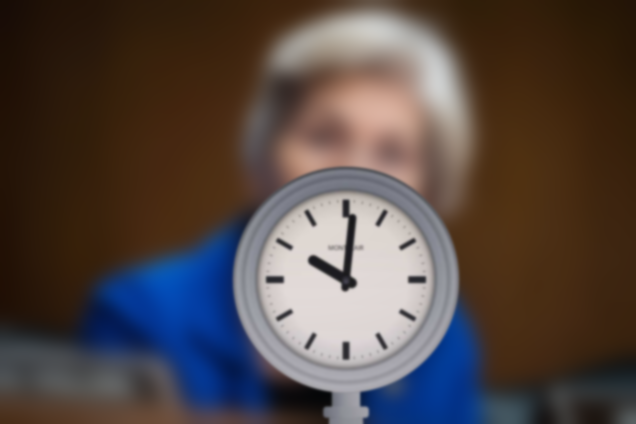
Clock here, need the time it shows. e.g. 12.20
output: 10.01
